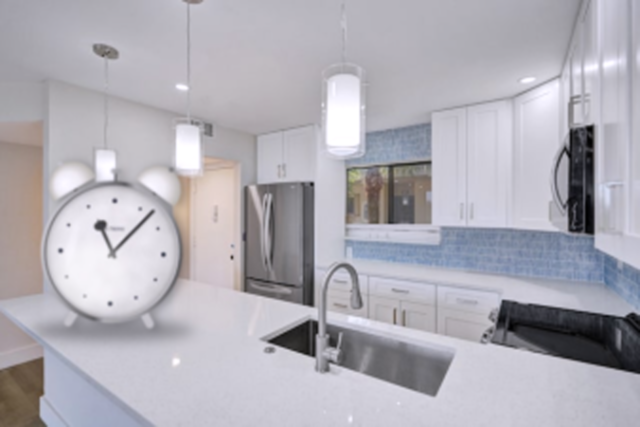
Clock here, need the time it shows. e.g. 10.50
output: 11.07
